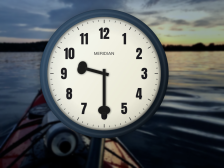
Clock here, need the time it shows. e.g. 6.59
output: 9.30
